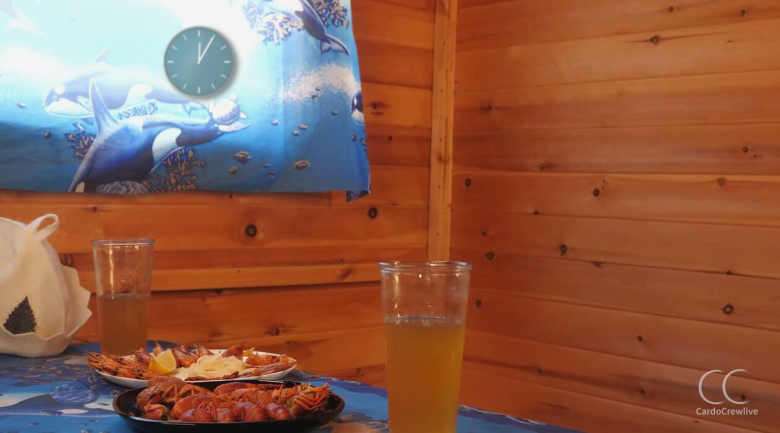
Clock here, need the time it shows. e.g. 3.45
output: 12.05
